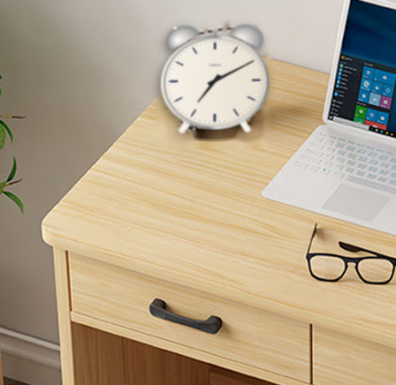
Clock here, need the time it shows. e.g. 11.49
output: 7.10
